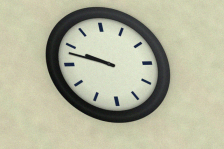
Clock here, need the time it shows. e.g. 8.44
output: 9.48
